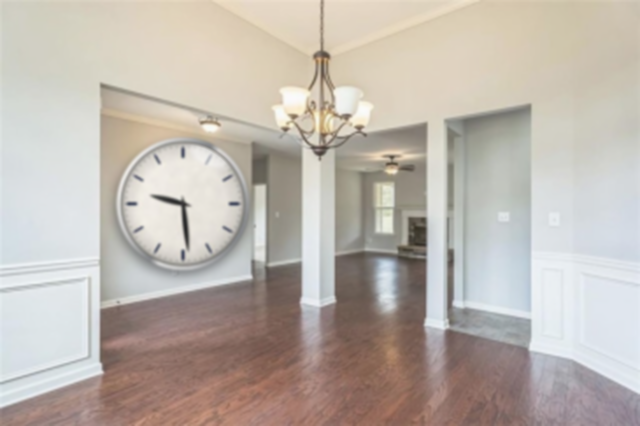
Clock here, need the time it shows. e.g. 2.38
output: 9.29
